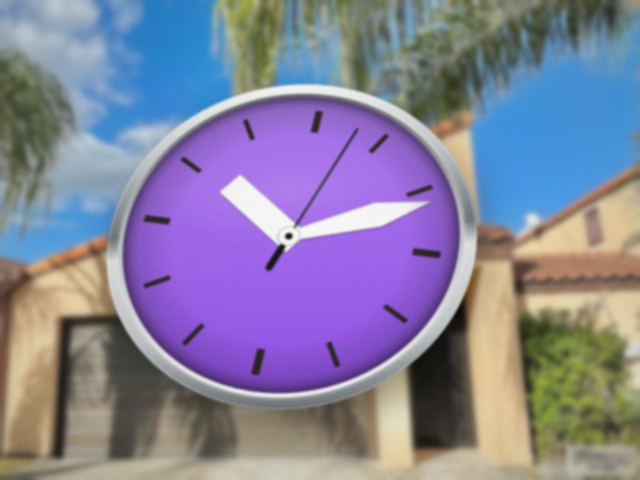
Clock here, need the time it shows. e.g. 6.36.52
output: 10.11.03
